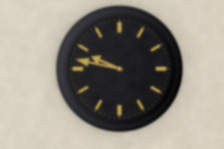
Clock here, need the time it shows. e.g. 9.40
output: 9.47
